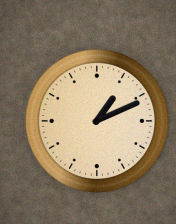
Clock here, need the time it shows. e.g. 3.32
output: 1.11
